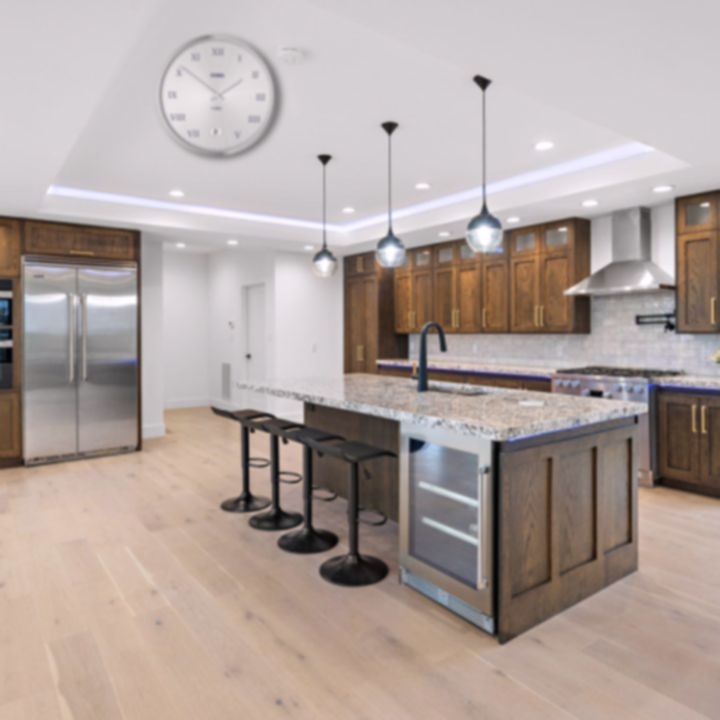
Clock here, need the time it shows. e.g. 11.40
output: 1.51
